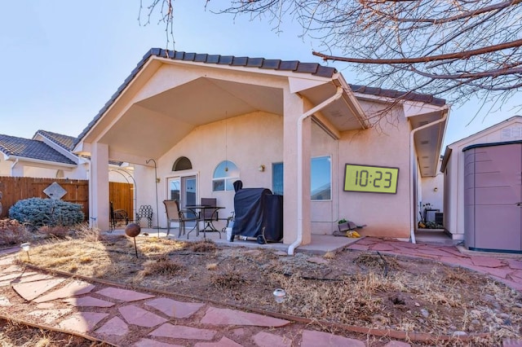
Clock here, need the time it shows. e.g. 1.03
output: 10.23
